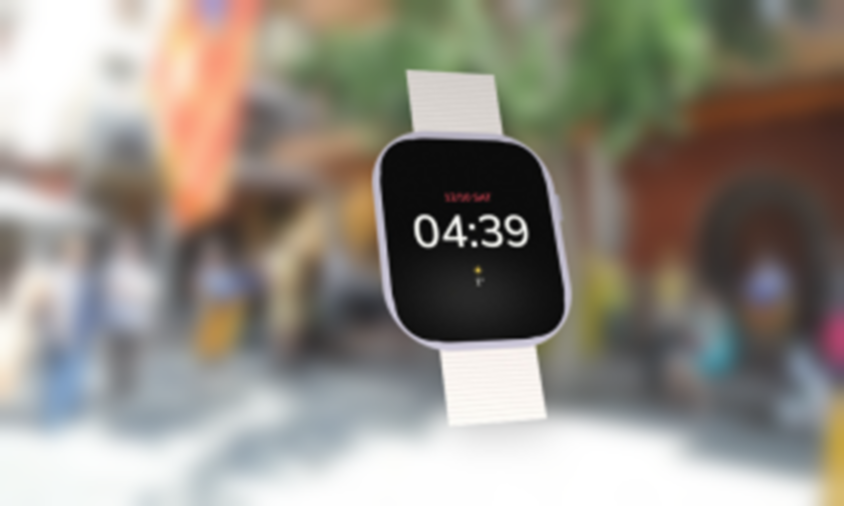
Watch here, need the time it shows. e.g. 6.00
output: 4.39
